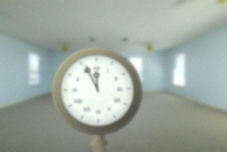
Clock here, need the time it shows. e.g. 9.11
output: 11.56
